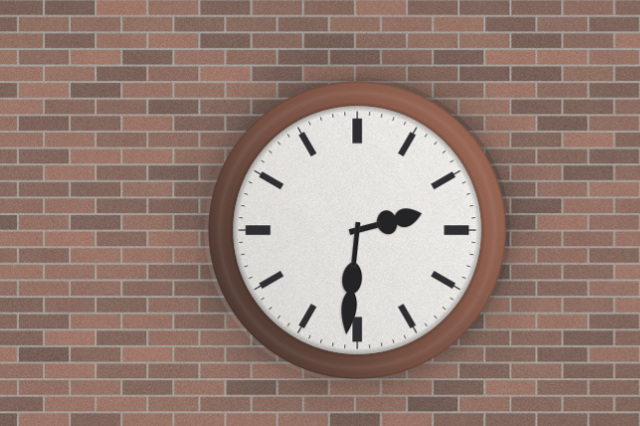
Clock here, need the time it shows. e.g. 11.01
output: 2.31
